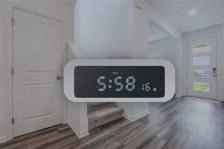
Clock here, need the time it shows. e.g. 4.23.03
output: 5.58.16
